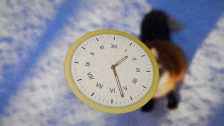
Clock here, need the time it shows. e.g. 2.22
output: 1.27
